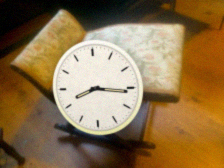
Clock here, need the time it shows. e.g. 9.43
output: 8.16
